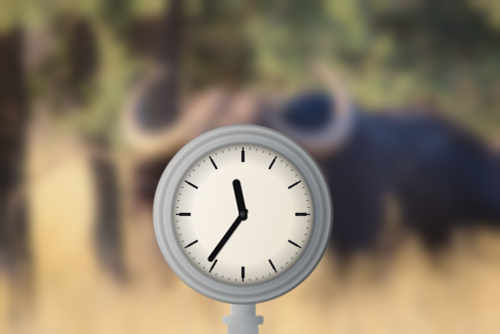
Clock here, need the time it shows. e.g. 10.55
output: 11.36
